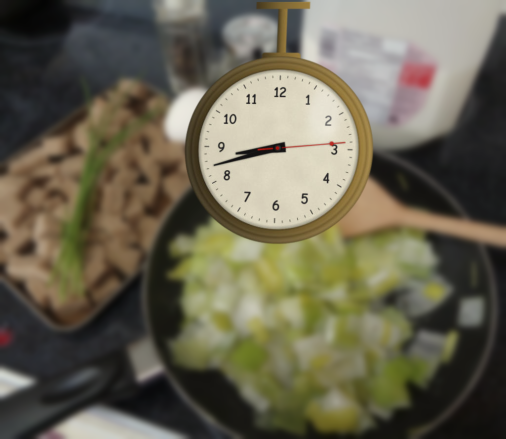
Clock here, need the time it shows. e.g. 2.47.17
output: 8.42.14
